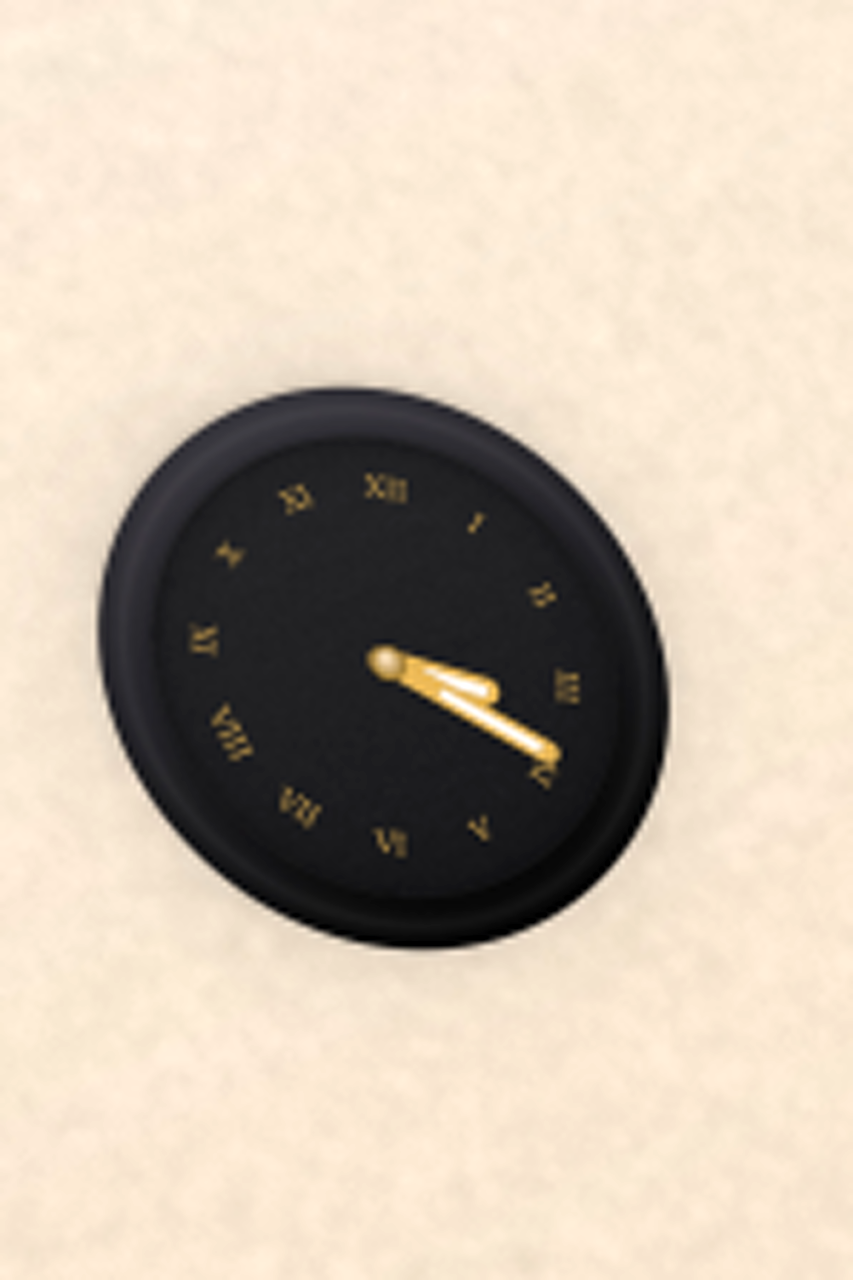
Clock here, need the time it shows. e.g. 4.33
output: 3.19
